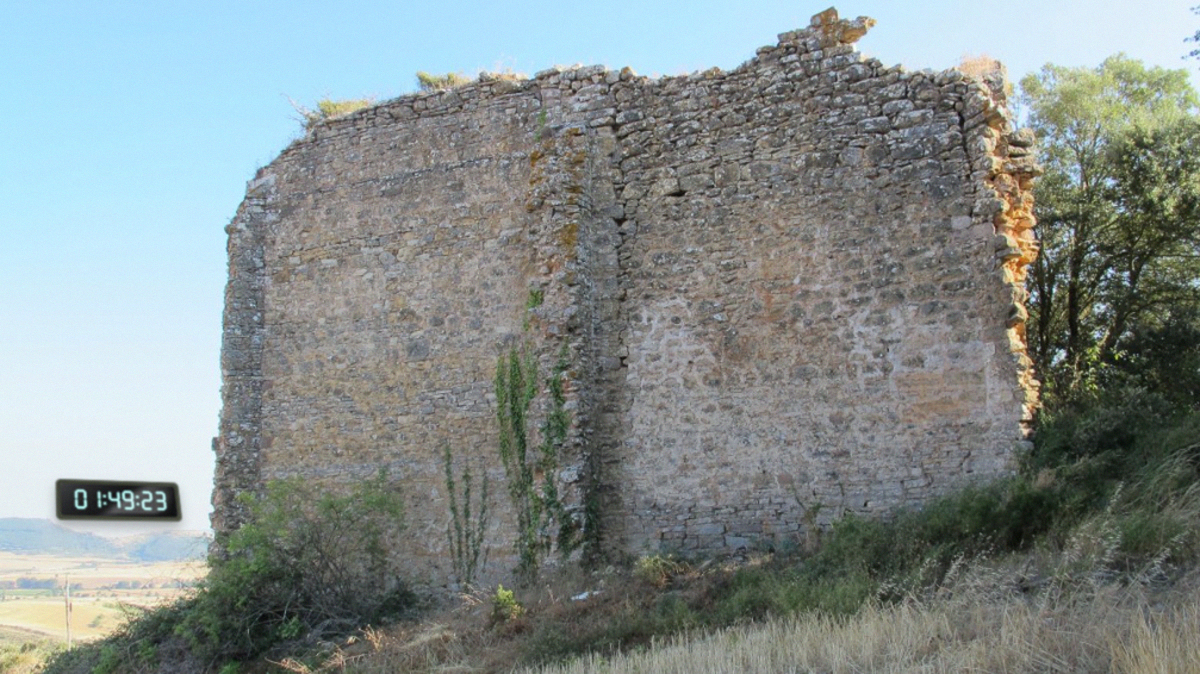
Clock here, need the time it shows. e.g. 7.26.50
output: 1.49.23
